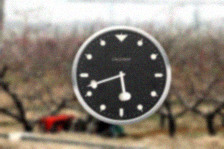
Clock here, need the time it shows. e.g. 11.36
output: 5.42
